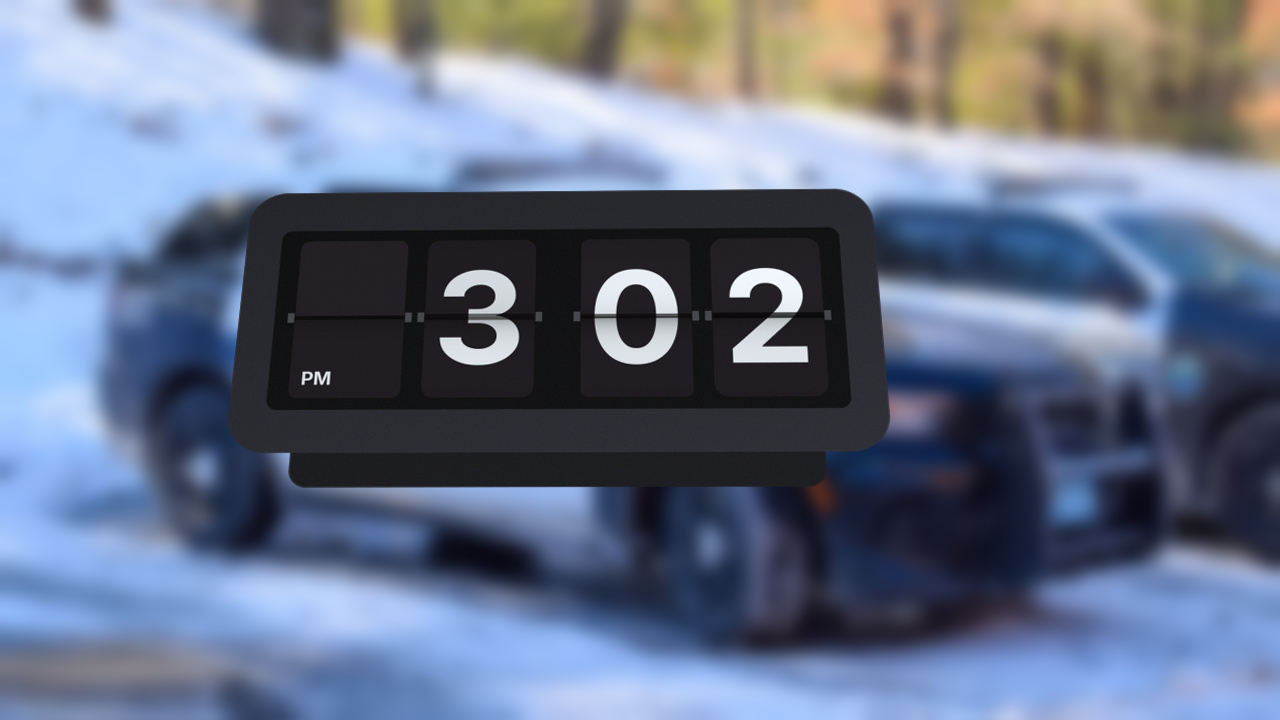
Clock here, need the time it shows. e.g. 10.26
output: 3.02
